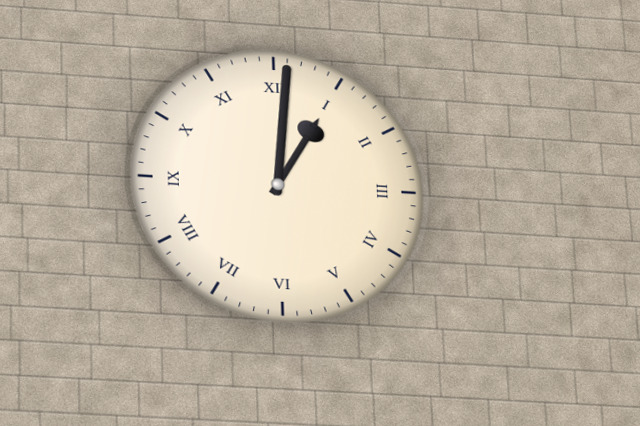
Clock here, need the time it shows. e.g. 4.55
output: 1.01
